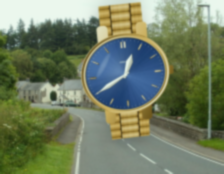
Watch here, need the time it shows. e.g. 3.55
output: 12.40
